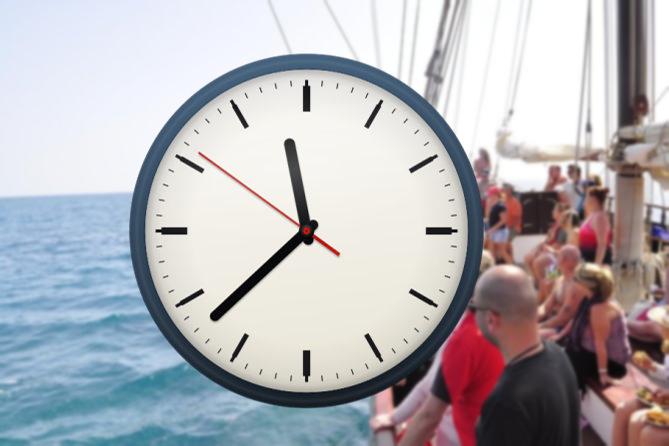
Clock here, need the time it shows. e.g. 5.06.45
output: 11.37.51
